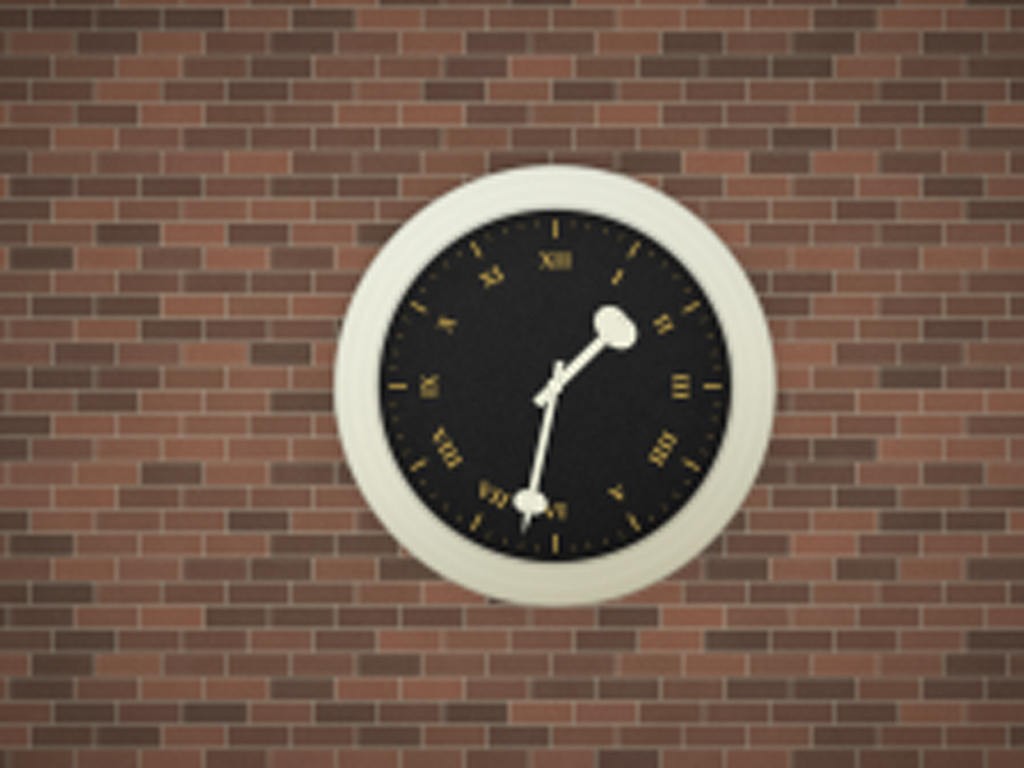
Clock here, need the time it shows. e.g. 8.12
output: 1.32
